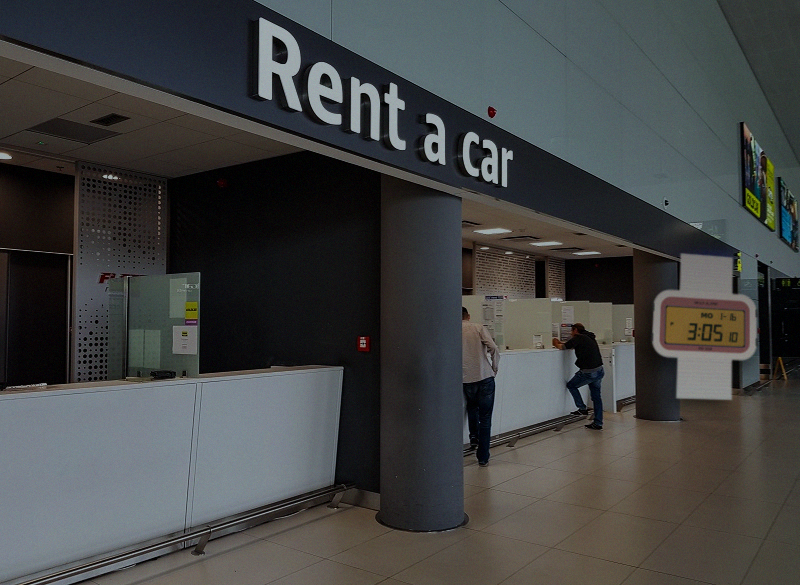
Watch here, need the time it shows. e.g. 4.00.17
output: 3.05.10
